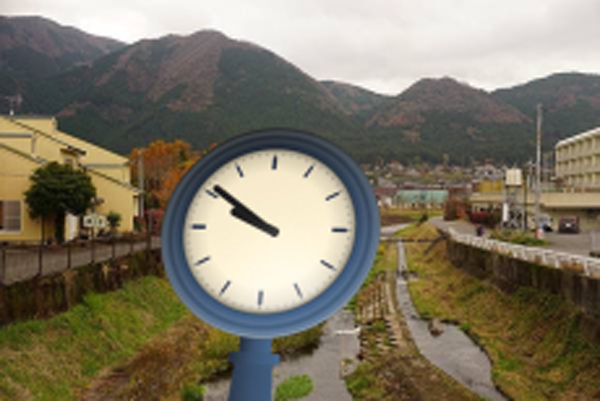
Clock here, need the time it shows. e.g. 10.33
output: 9.51
